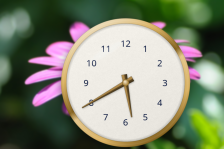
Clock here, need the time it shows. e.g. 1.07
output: 5.40
